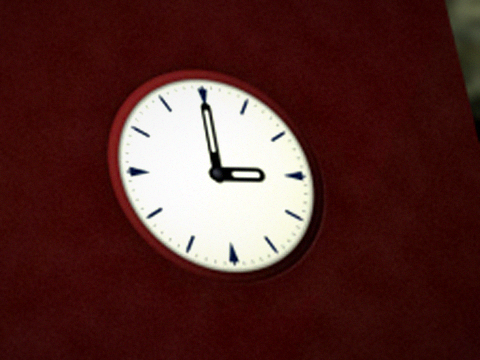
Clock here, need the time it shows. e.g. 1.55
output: 3.00
